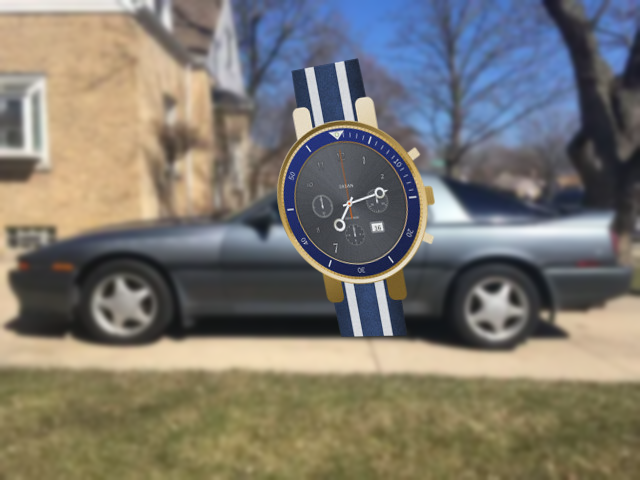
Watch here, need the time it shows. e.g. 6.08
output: 7.13
